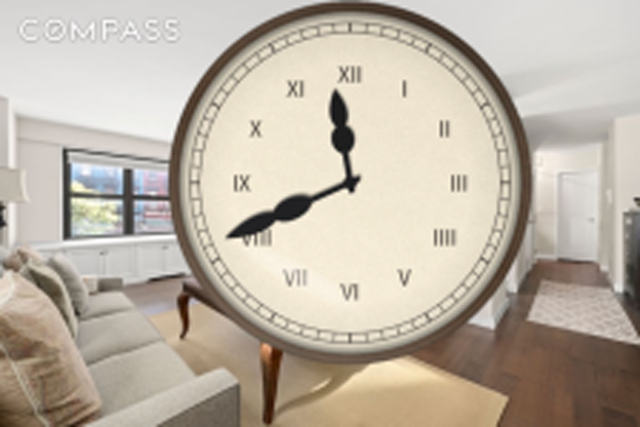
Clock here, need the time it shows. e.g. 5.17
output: 11.41
